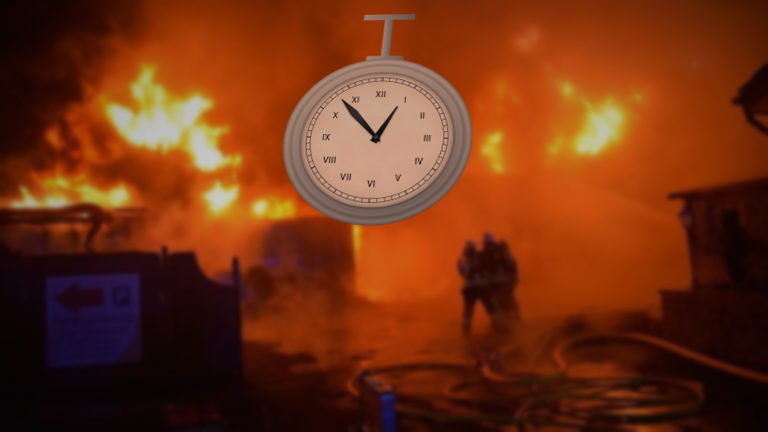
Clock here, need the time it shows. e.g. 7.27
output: 12.53
